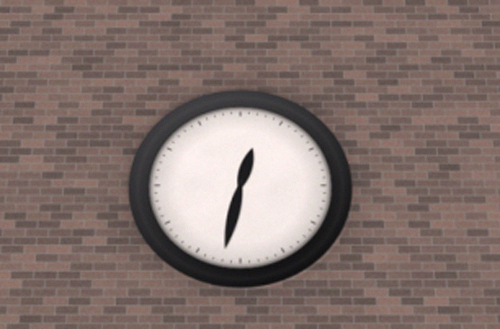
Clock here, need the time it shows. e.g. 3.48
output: 12.32
